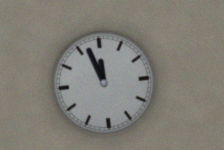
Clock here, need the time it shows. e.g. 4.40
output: 11.57
